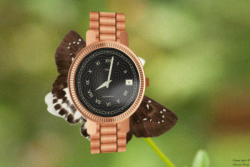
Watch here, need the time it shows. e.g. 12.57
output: 8.02
